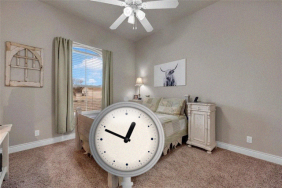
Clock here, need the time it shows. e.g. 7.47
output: 12.49
